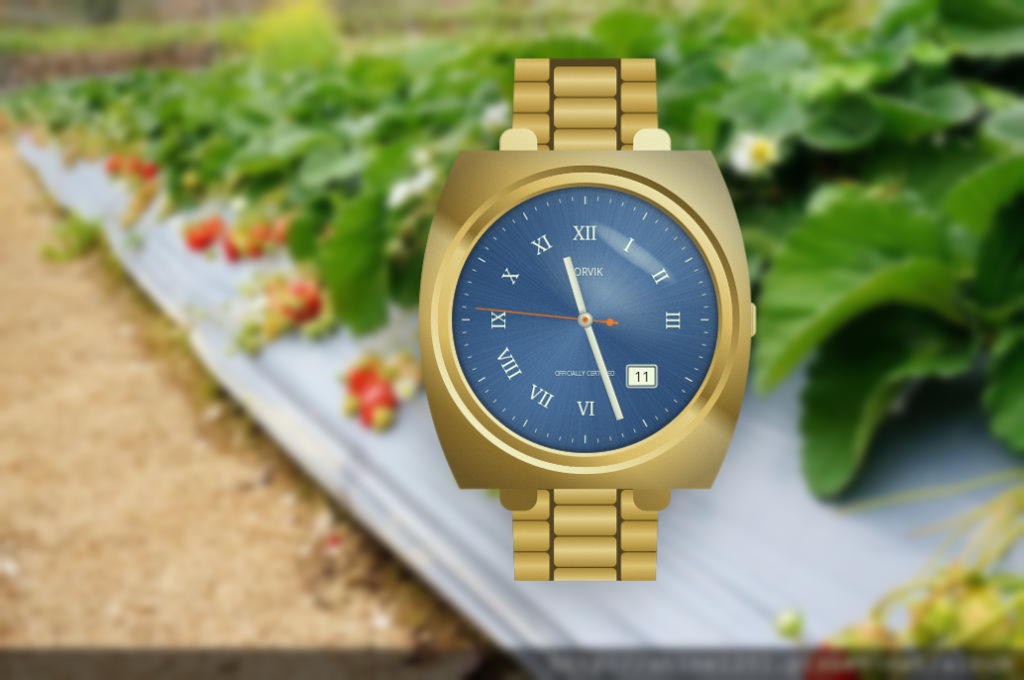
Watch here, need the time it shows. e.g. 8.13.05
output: 11.26.46
